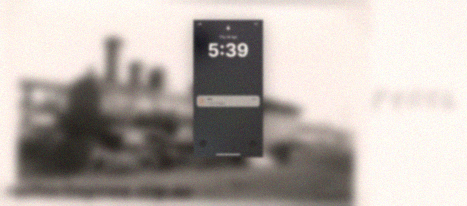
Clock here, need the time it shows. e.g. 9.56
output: 5.39
